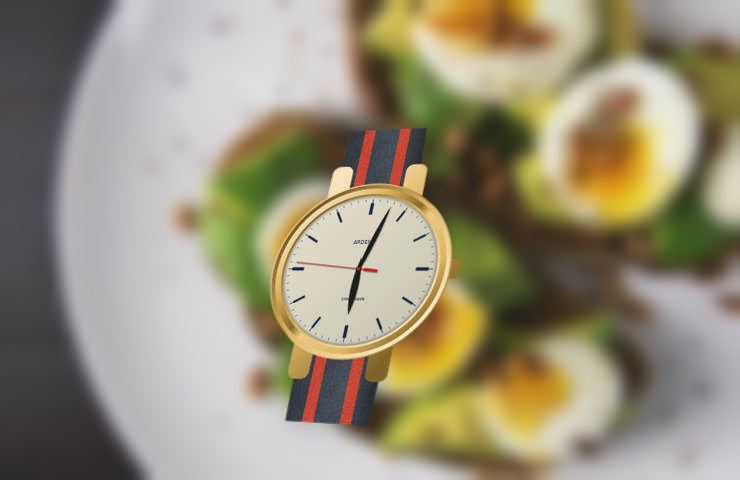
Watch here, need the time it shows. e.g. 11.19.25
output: 6.02.46
